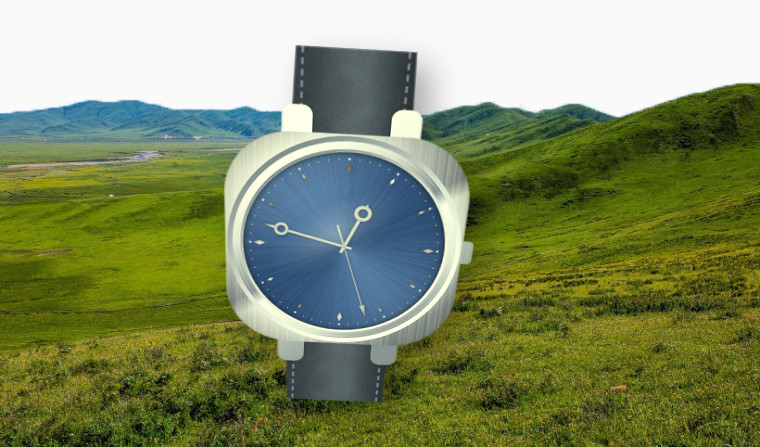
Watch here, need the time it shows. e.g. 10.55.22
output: 12.47.27
